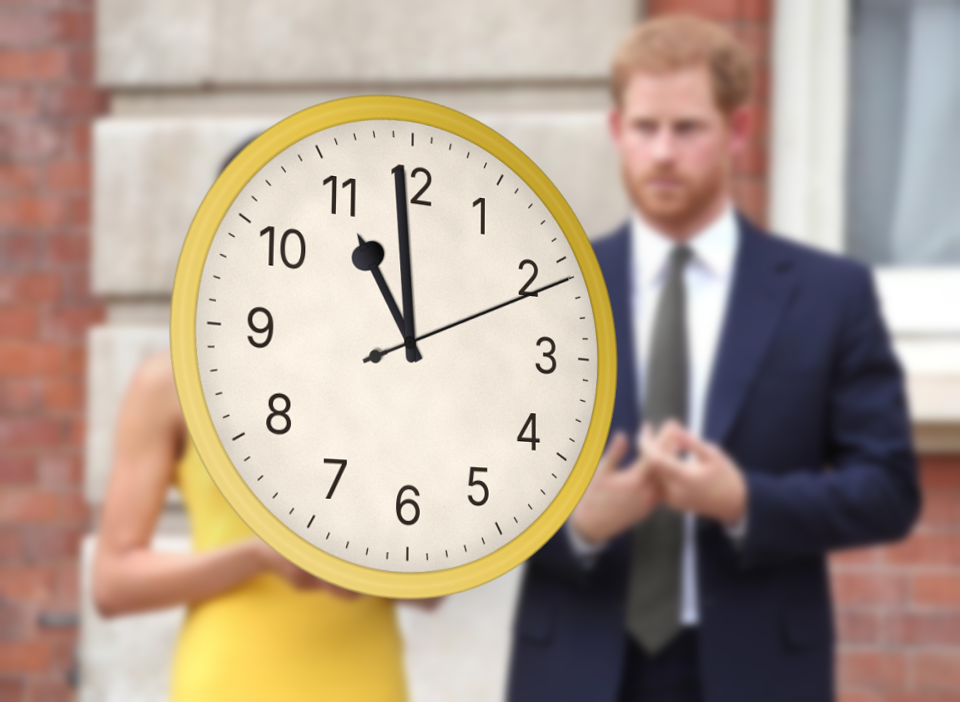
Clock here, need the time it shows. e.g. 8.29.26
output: 10.59.11
